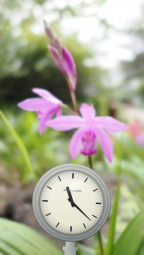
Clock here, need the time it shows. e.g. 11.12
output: 11.22
